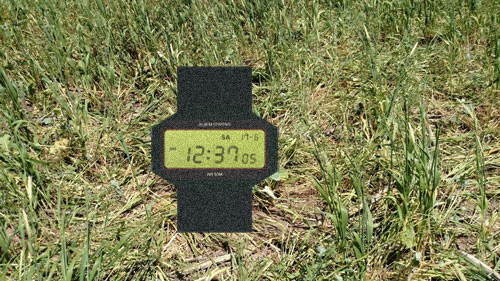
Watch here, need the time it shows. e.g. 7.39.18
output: 12.37.05
